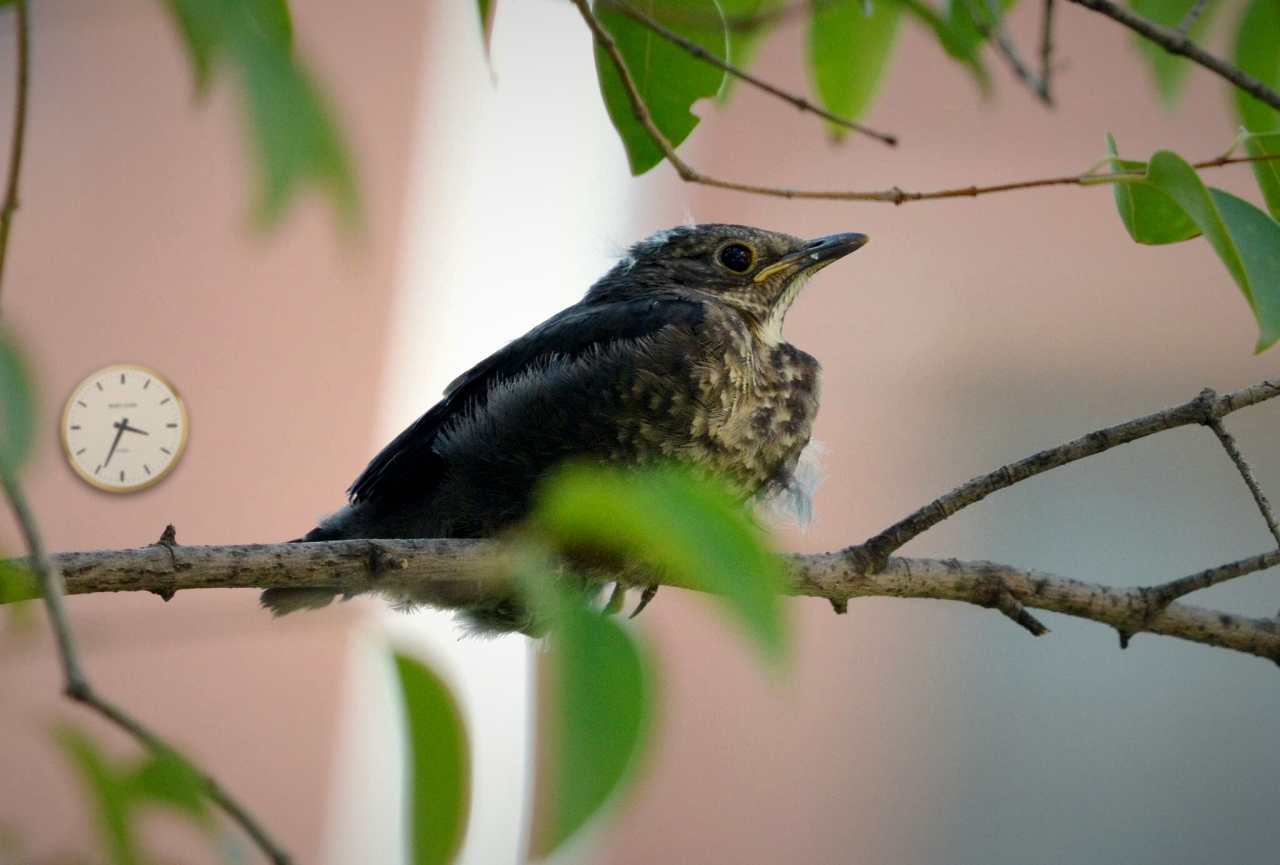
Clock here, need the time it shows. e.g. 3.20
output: 3.34
